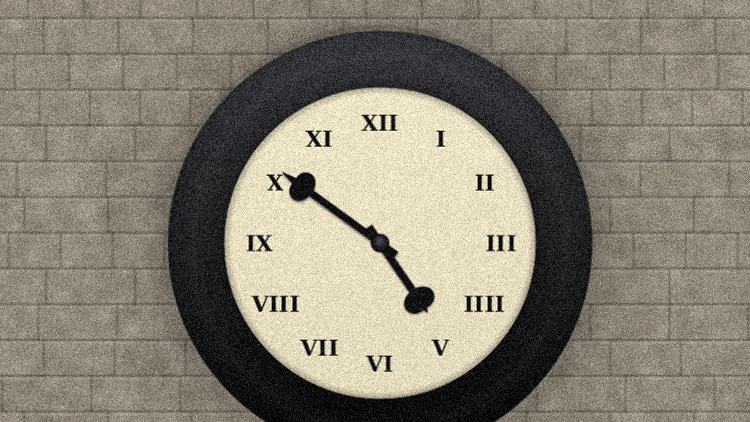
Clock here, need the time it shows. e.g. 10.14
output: 4.51
